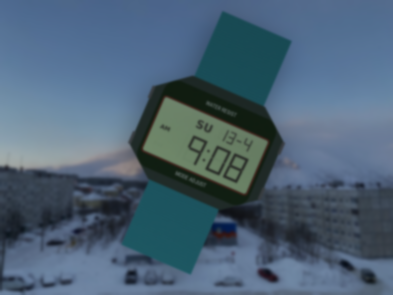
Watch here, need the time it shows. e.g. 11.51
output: 9.08
